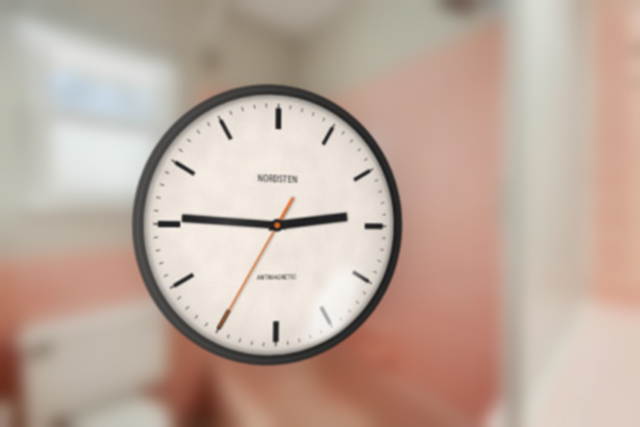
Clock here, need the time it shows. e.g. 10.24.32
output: 2.45.35
